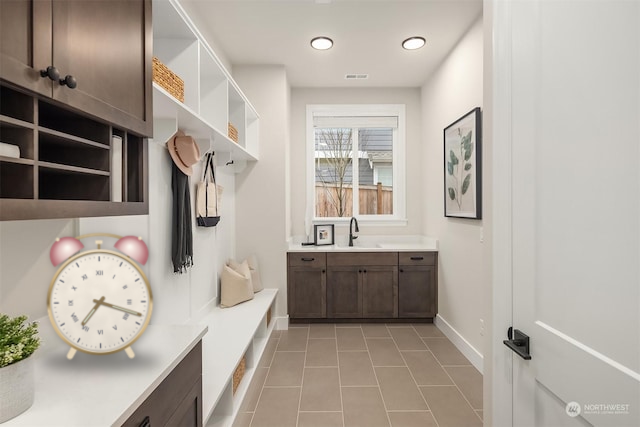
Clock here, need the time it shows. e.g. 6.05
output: 7.18
